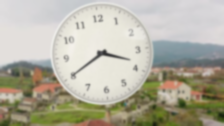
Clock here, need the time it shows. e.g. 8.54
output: 3.40
